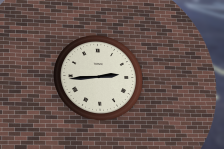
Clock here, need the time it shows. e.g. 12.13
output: 2.44
